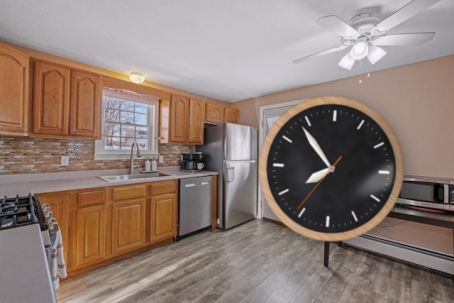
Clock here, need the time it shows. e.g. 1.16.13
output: 7.53.36
